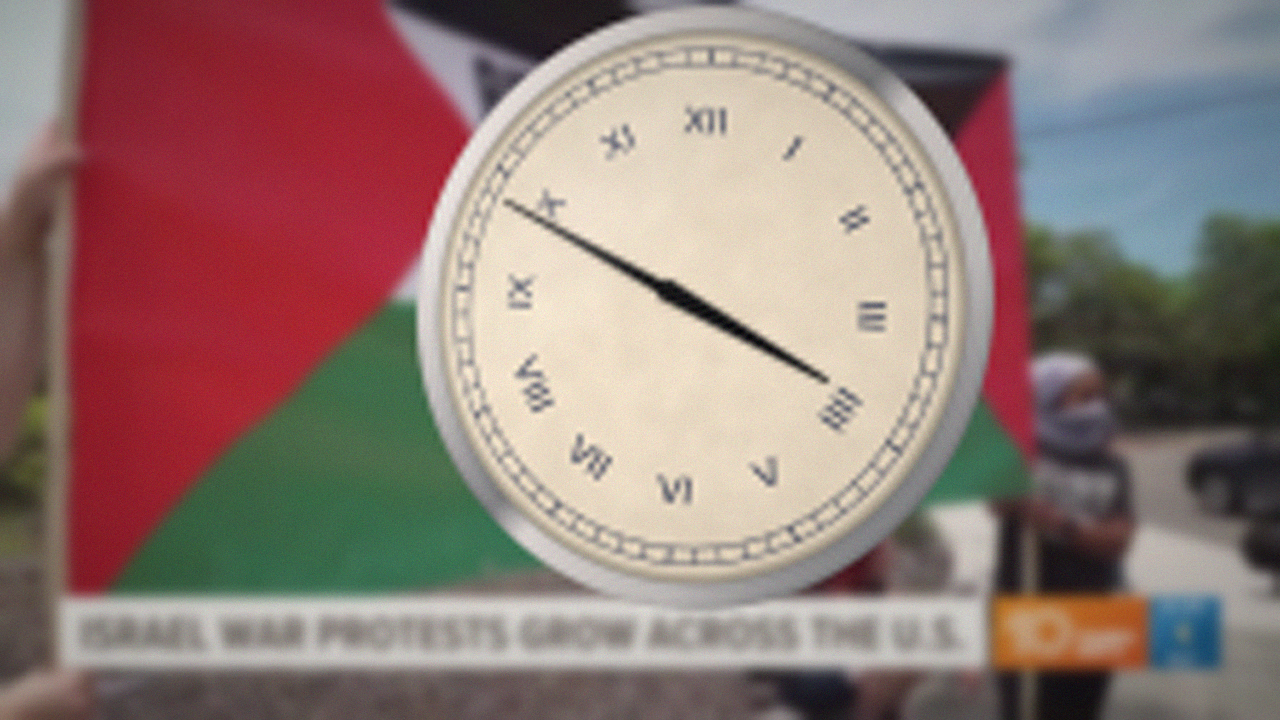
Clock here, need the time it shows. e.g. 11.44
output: 3.49
